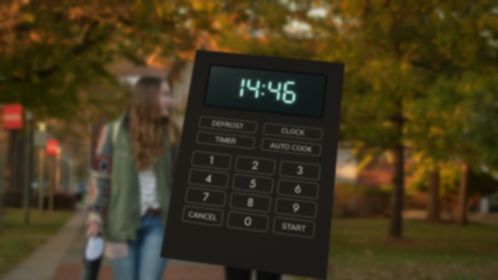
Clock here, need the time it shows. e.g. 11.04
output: 14.46
